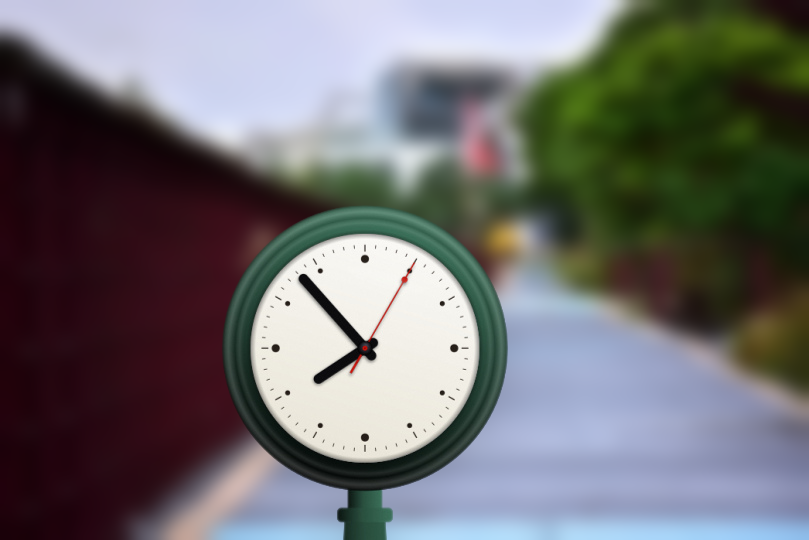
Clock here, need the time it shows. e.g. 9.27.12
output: 7.53.05
